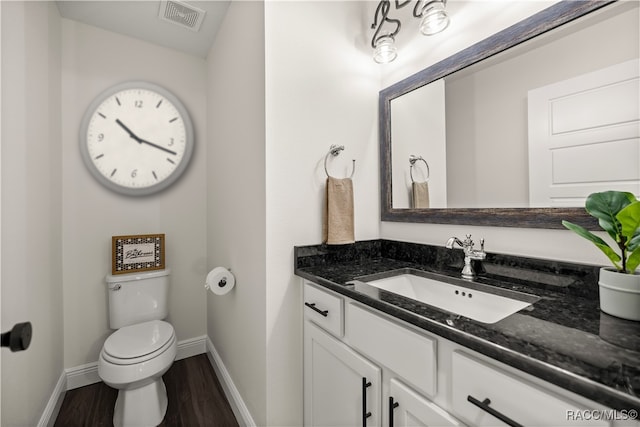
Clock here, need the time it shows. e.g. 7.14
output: 10.18
